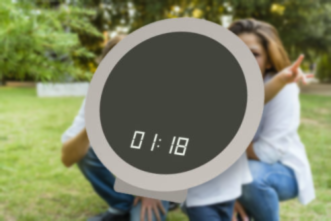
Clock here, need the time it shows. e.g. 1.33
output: 1.18
